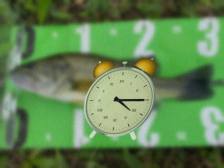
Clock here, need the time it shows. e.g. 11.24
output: 4.15
